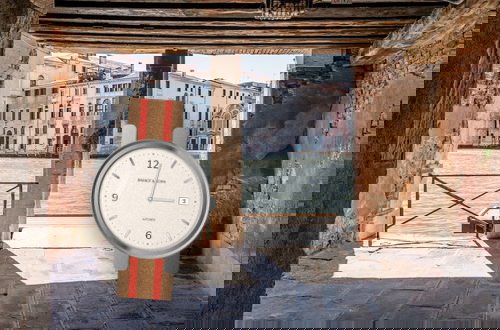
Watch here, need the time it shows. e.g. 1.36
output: 3.02
